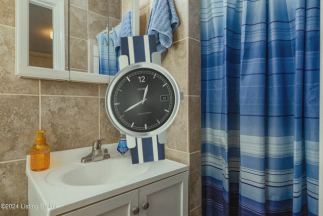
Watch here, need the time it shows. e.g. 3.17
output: 12.41
